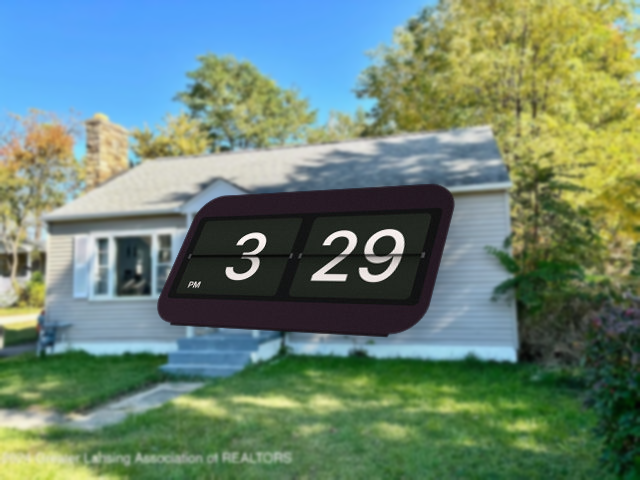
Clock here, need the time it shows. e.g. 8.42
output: 3.29
